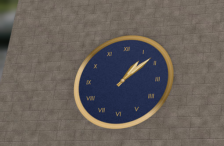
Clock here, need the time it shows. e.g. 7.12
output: 1.08
